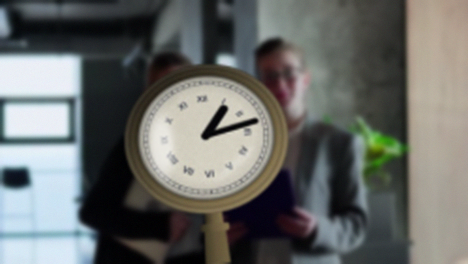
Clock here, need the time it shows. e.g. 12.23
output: 1.13
